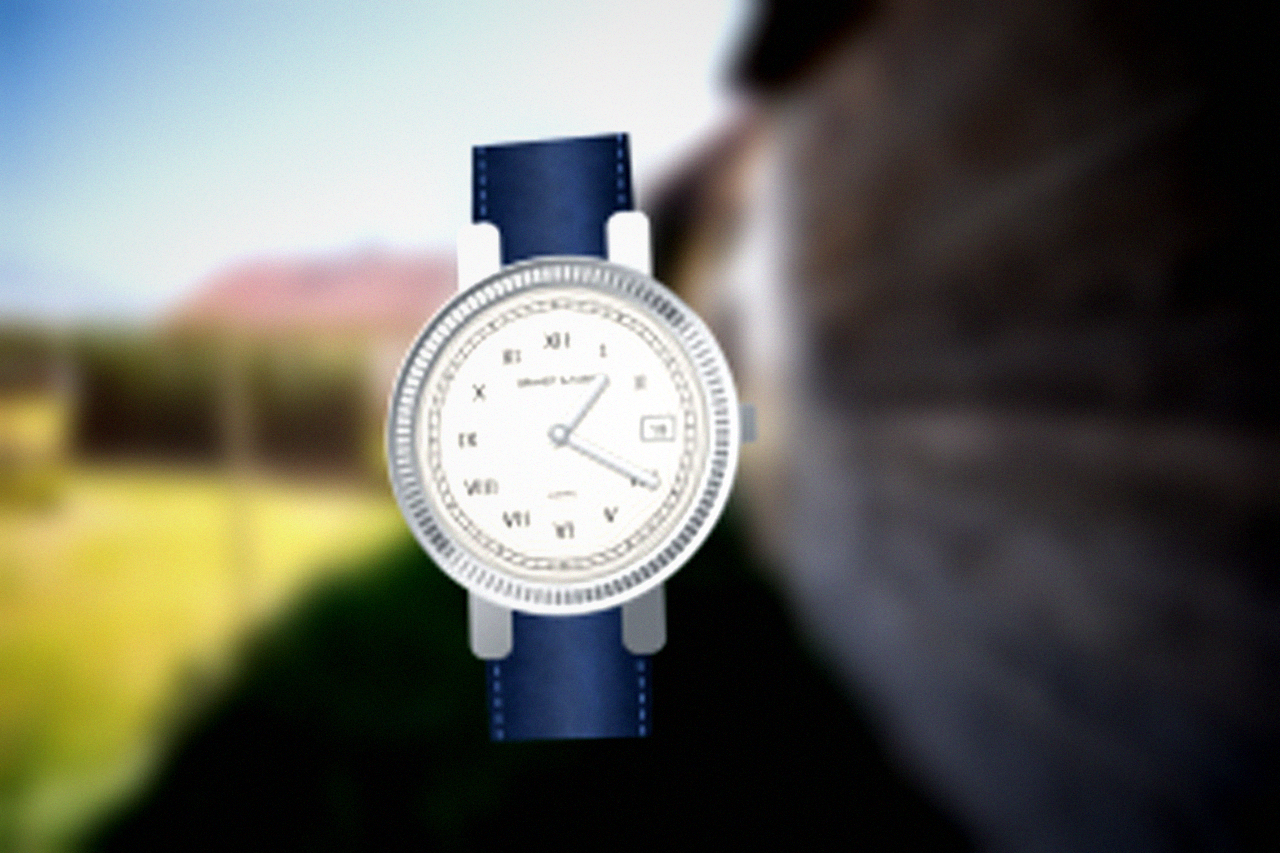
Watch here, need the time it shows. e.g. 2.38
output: 1.20
